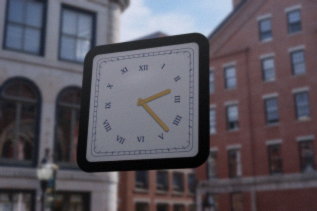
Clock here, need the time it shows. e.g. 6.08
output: 2.23
